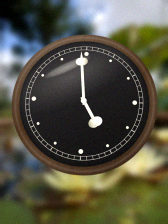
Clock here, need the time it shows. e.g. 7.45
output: 4.59
